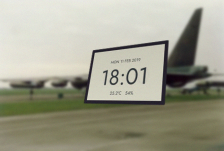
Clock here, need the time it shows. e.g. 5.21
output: 18.01
